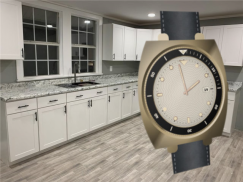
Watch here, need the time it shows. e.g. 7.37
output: 1.58
